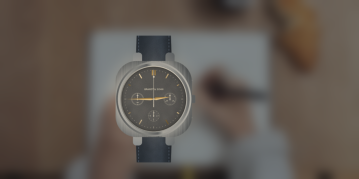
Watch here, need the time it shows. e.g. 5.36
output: 2.45
